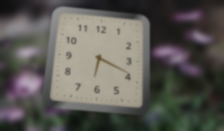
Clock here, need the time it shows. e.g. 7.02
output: 6.19
